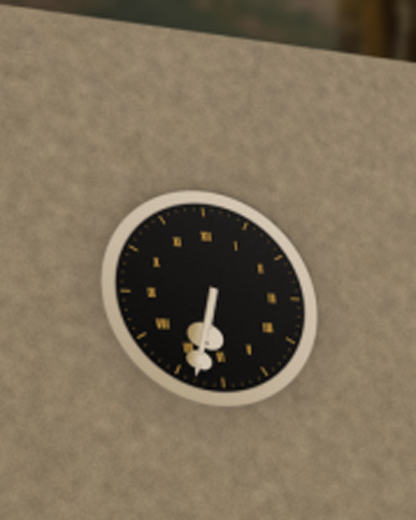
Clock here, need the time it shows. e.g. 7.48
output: 6.33
